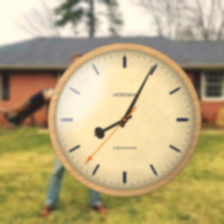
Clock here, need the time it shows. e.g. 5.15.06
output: 8.04.37
